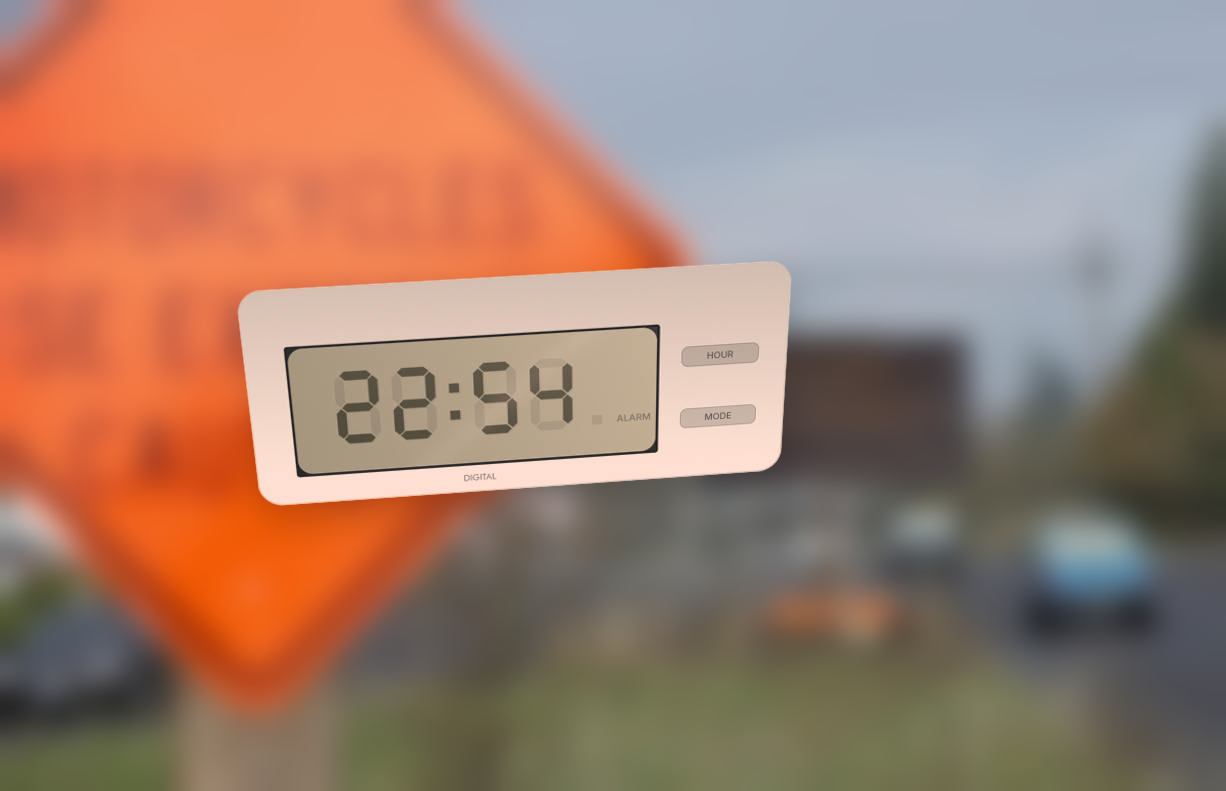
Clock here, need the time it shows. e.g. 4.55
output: 22.54
